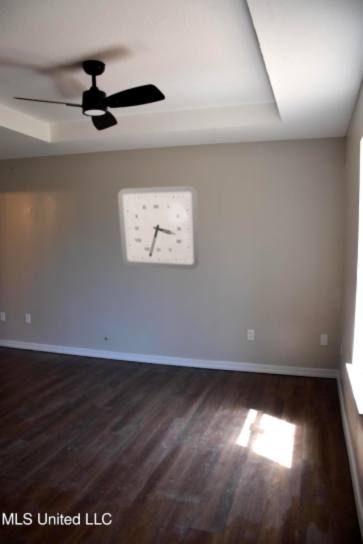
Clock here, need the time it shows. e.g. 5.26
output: 3.33
